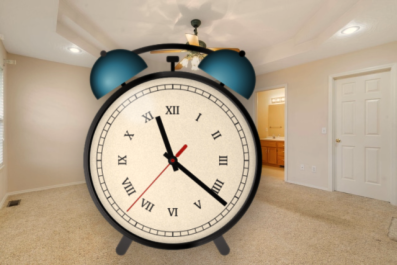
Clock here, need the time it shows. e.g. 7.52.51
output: 11.21.37
